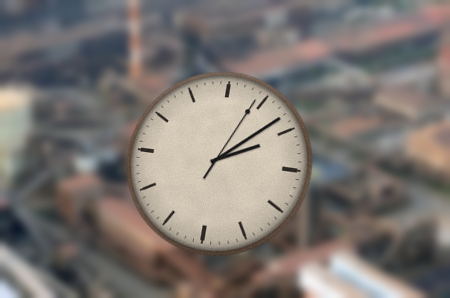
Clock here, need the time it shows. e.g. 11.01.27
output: 2.08.04
